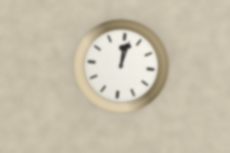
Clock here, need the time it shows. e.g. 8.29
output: 12.02
